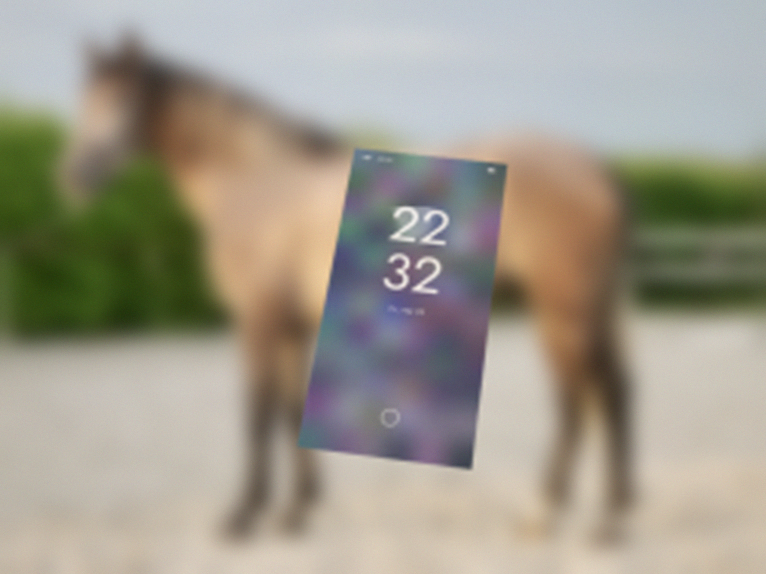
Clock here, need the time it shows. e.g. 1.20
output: 22.32
